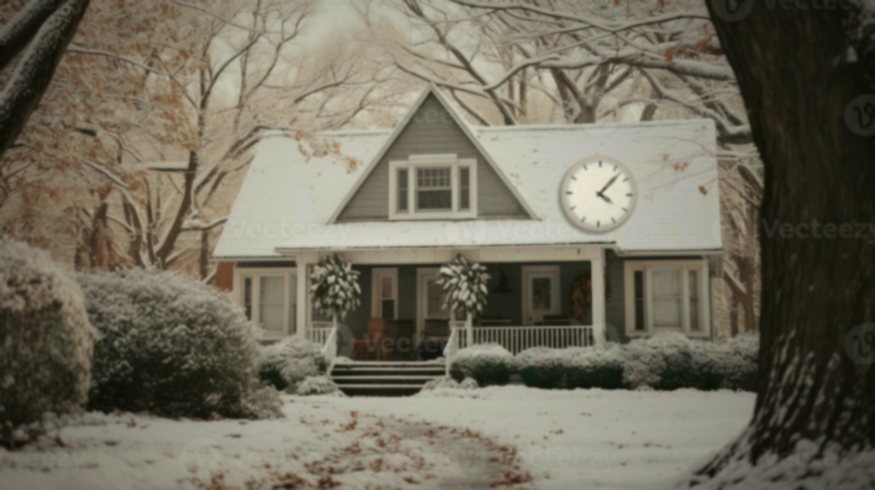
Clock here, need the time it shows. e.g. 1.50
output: 4.07
